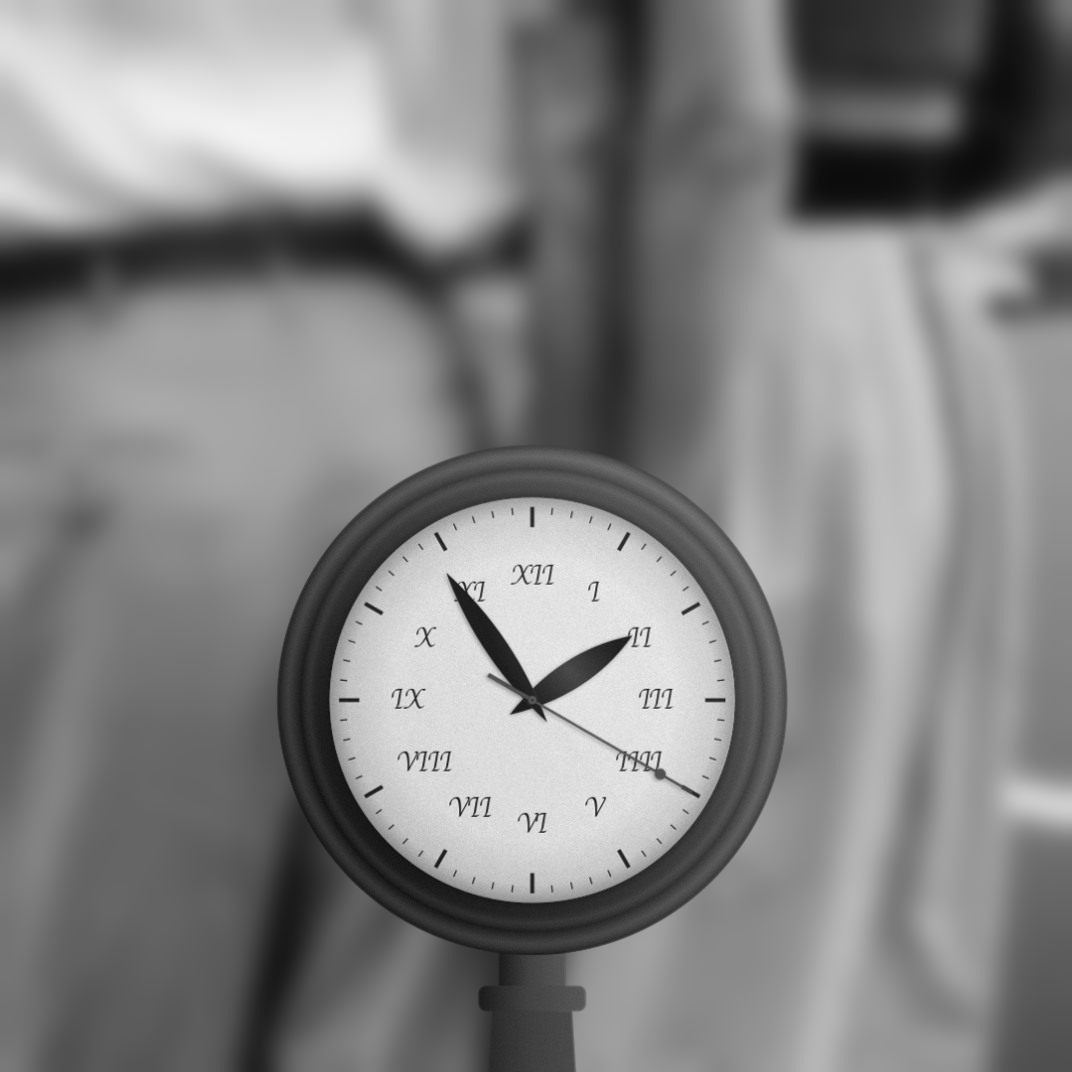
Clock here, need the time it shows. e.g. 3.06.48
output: 1.54.20
